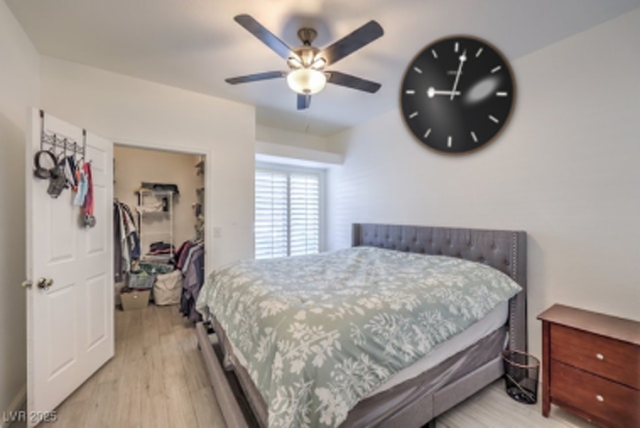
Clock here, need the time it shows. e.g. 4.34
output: 9.02
